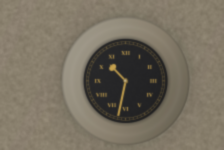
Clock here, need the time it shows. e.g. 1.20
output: 10.32
